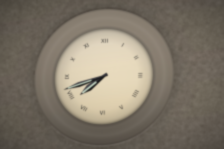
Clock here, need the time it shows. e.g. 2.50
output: 7.42
